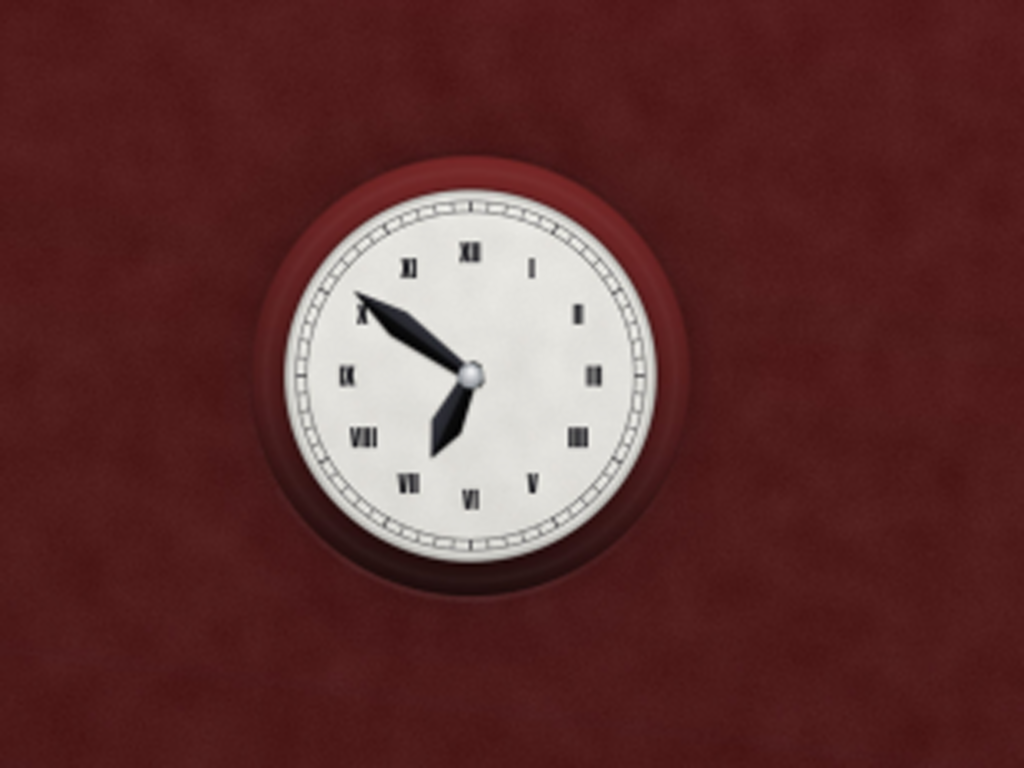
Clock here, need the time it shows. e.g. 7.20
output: 6.51
